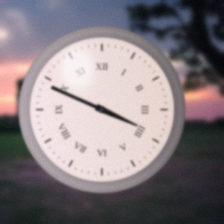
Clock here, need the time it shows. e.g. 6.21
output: 3.49
